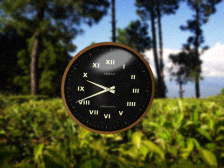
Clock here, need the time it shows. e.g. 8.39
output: 9.41
